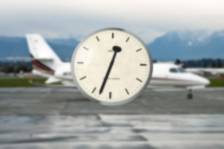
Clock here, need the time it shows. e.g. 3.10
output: 12.33
